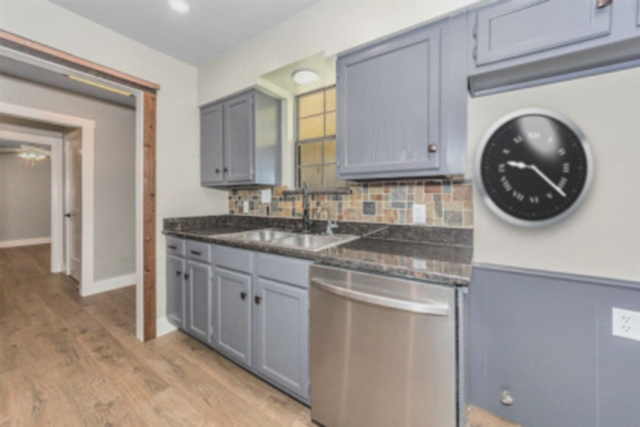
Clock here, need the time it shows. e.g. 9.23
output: 9.22
